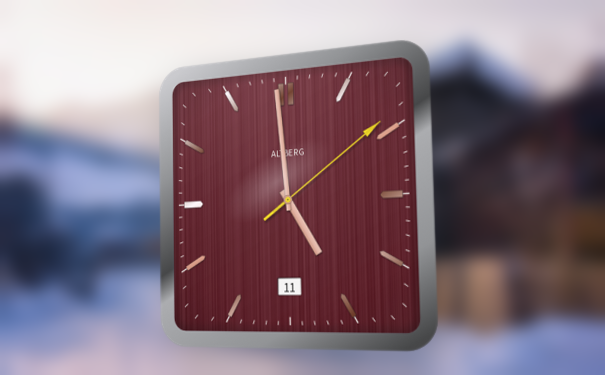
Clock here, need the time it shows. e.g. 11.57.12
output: 4.59.09
